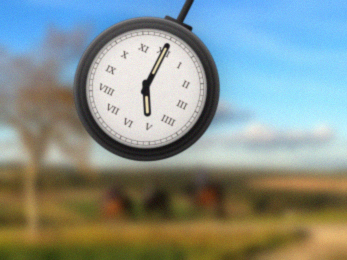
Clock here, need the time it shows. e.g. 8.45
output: 5.00
